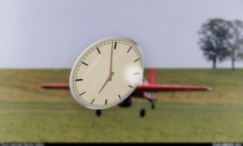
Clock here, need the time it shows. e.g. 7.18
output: 6.59
